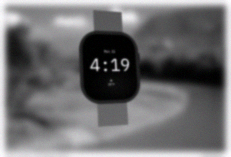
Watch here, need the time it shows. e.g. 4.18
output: 4.19
